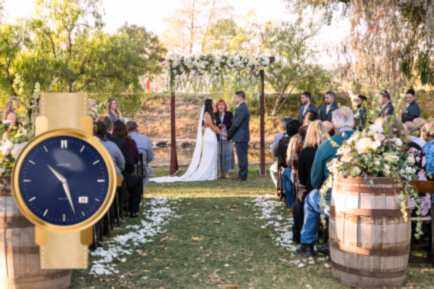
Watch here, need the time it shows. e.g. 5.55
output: 10.27
